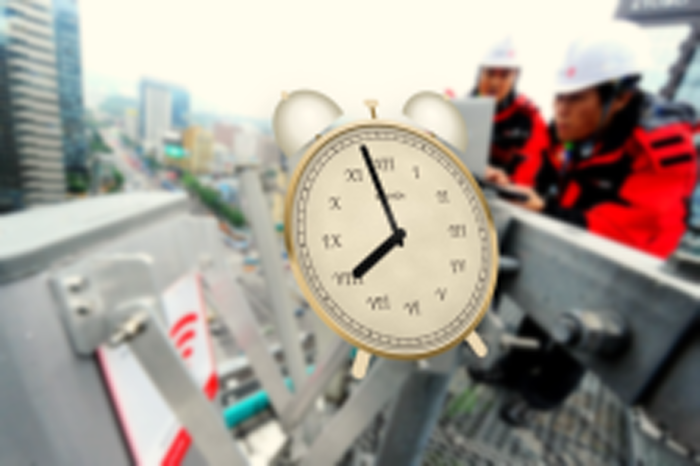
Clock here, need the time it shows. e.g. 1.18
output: 7.58
